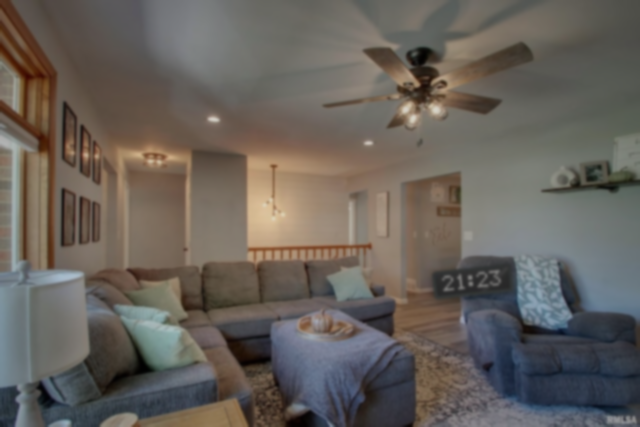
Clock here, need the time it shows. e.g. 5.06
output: 21.23
